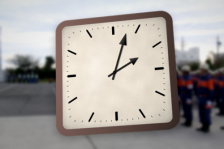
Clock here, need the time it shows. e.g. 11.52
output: 2.03
